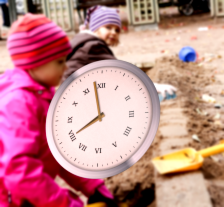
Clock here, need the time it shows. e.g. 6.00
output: 7.58
